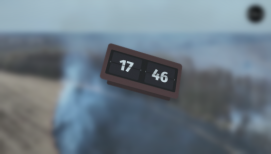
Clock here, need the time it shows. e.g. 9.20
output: 17.46
